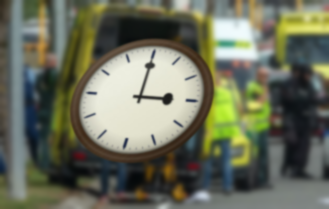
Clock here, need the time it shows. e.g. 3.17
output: 3.00
